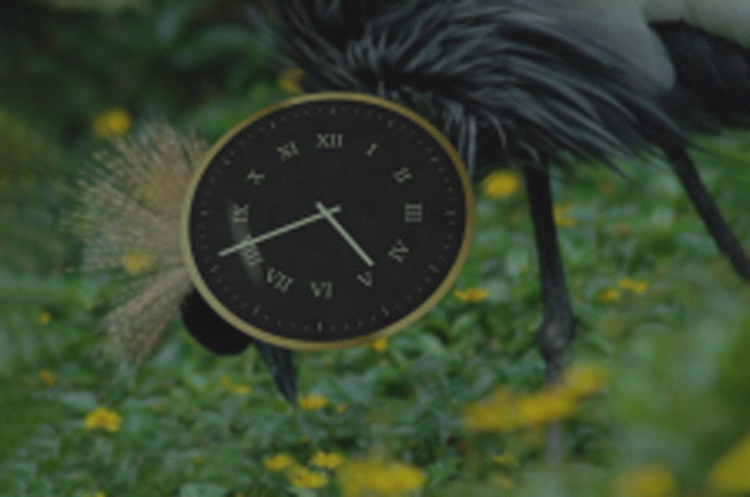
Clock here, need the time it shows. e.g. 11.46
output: 4.41
